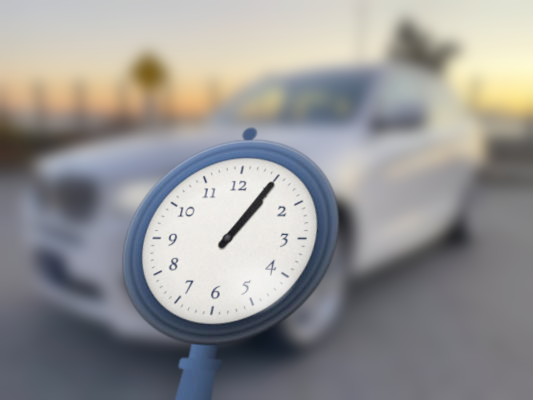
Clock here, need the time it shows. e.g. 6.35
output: 1.05
